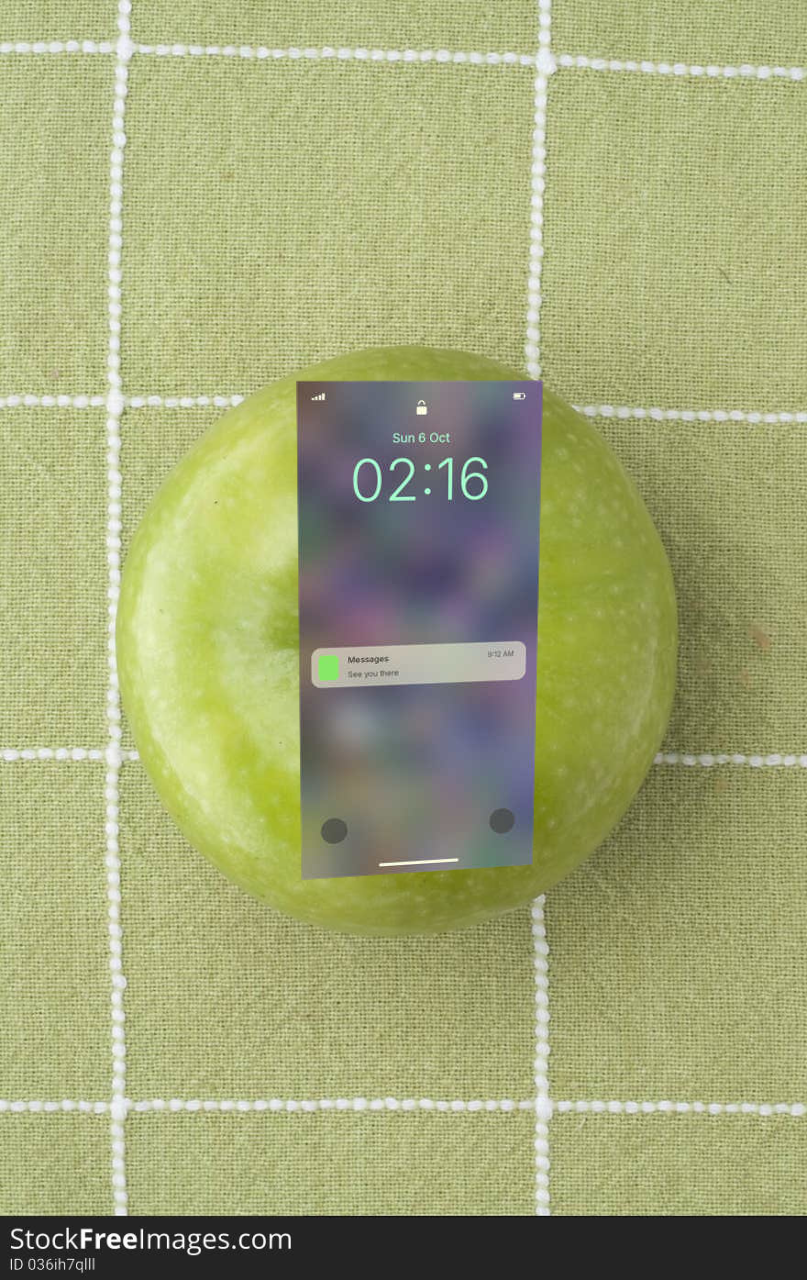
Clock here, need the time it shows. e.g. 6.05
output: 2.16
